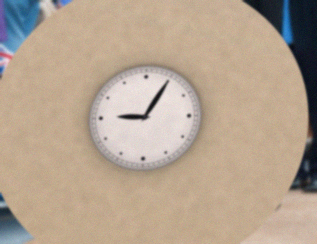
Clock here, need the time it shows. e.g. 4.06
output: 9.05
